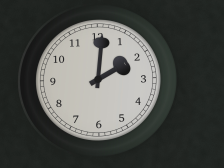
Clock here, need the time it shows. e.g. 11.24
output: 2.01
